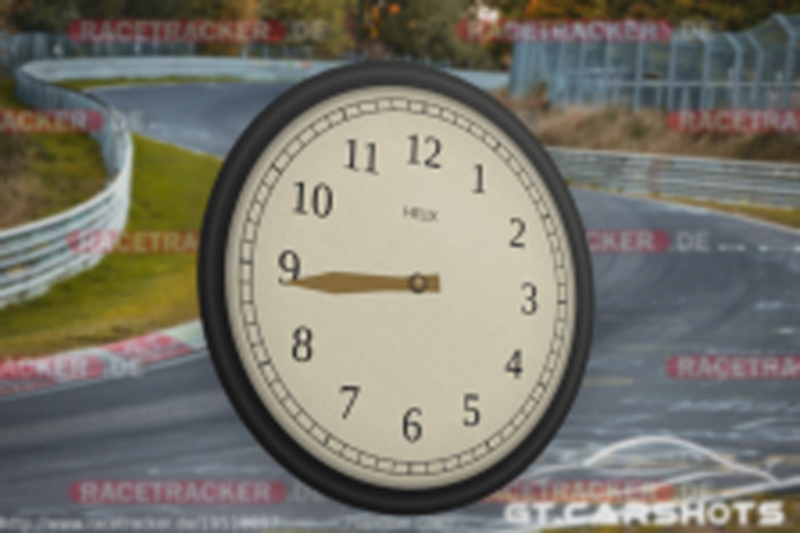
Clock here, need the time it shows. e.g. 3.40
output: 8.44
